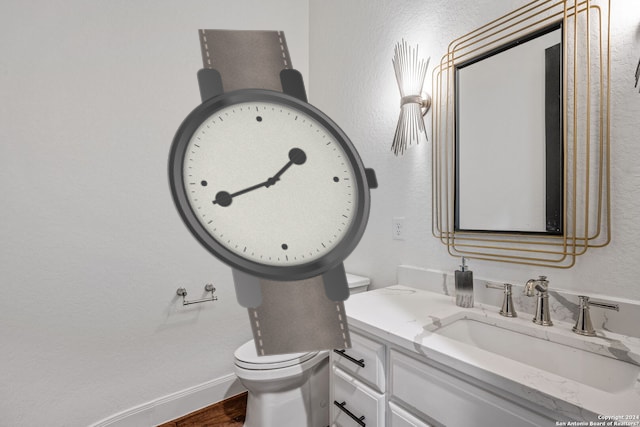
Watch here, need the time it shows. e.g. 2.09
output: 1.42
